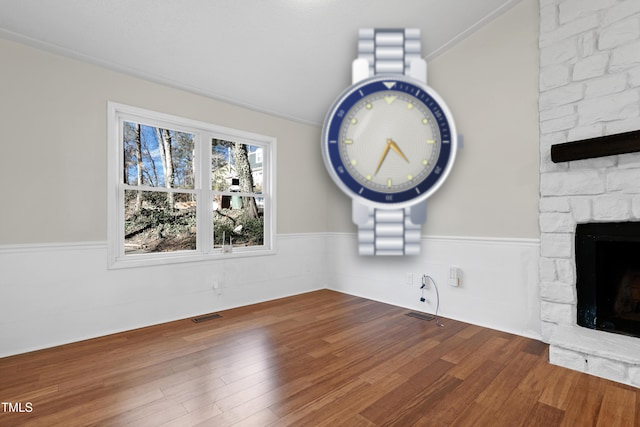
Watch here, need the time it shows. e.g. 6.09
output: 4.34
